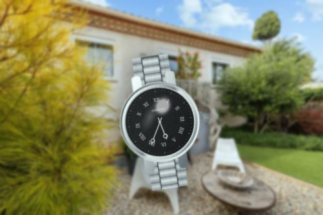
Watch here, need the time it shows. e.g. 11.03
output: 5.35
